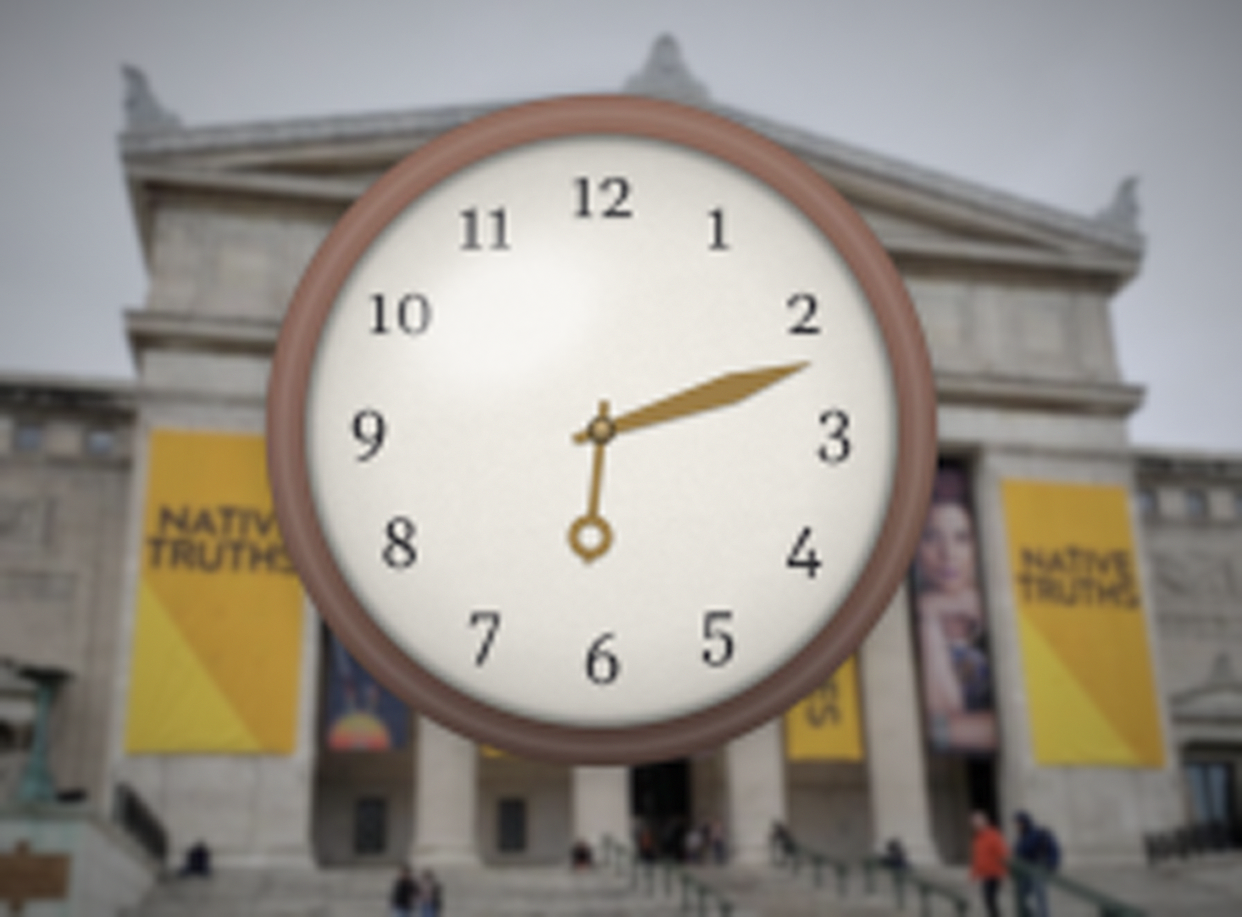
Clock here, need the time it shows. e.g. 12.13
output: 6.12
